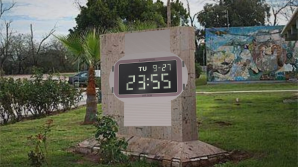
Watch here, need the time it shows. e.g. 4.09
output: 23.55
